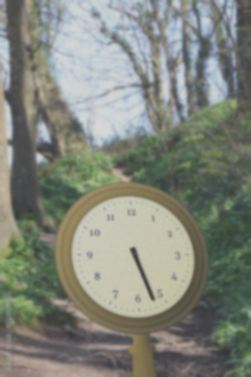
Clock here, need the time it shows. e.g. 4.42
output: 5.27
